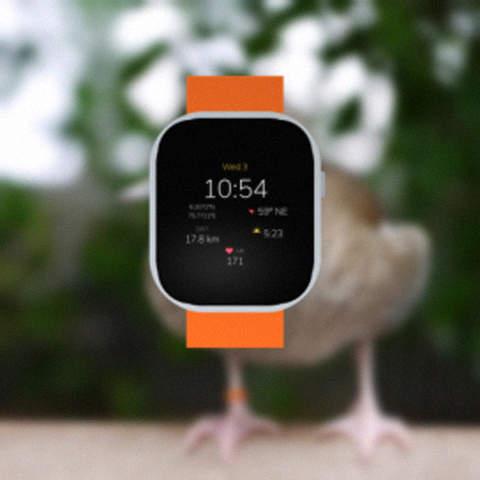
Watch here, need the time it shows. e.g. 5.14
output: 10.54
